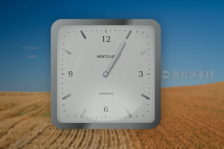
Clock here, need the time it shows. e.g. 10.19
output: 1.05
